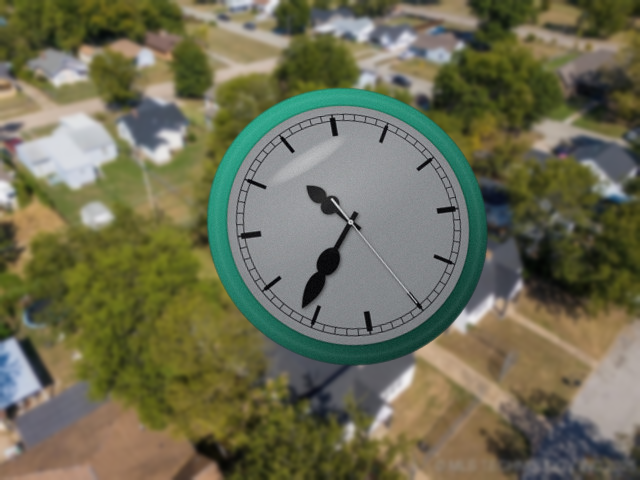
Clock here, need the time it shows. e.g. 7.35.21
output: 10.36.25
